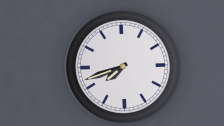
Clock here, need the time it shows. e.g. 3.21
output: 7.42
